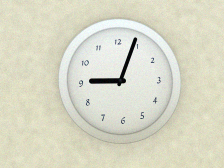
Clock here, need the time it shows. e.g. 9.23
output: 9.04
